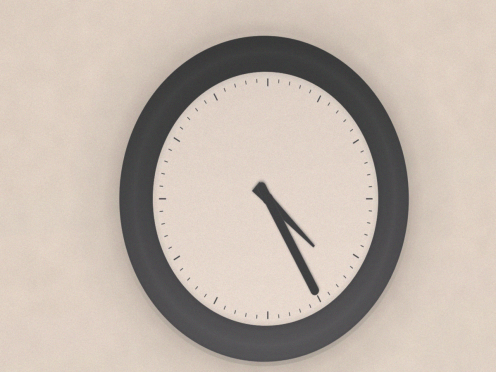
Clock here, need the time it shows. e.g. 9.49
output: 4.25
